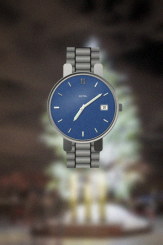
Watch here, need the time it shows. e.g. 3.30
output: 7.09
